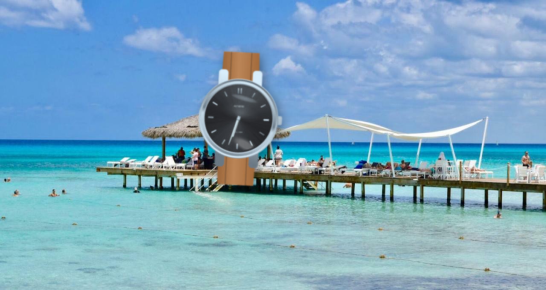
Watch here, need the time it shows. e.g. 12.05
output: 6.33
